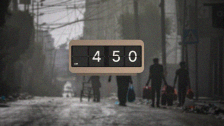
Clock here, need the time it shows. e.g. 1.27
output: 4.50
